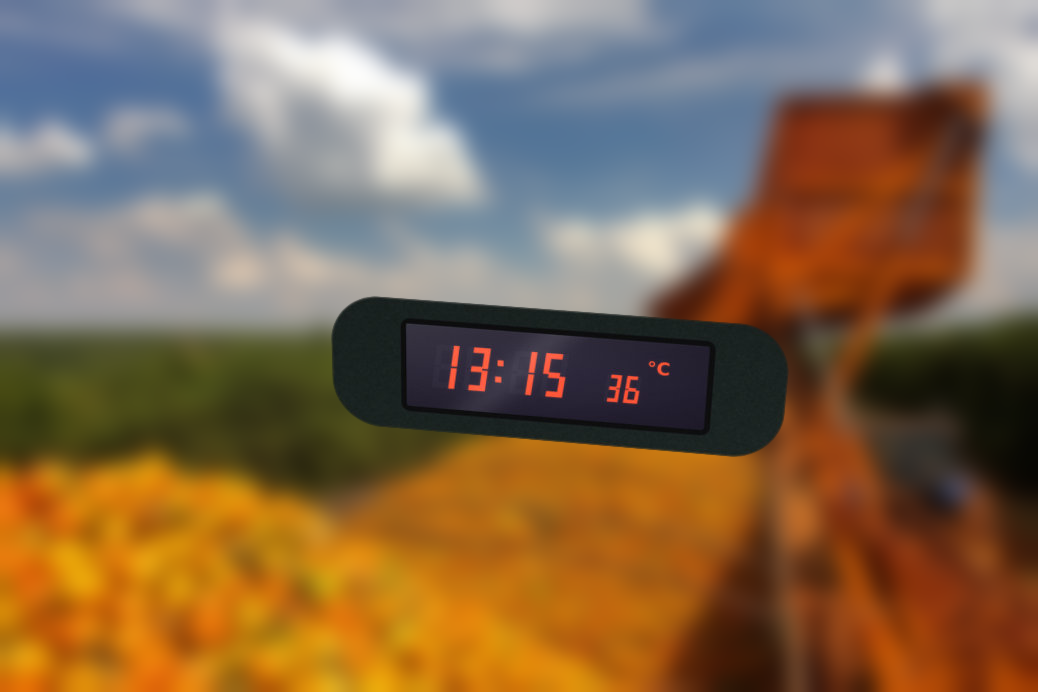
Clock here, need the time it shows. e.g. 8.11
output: 13.15
